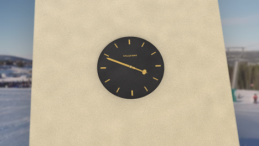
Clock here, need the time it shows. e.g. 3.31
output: 3.49
